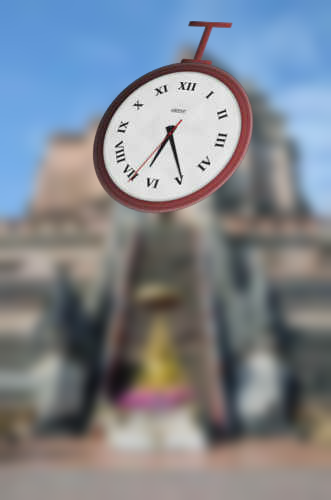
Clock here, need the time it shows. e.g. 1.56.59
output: 6.24.34
